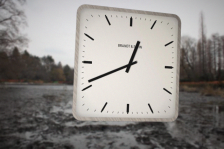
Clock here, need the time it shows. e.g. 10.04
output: 12.41
